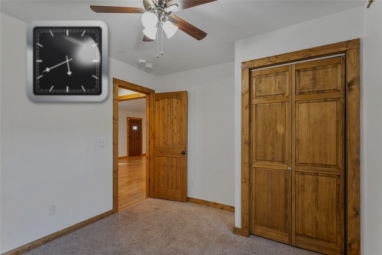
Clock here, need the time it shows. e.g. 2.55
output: 5.41
